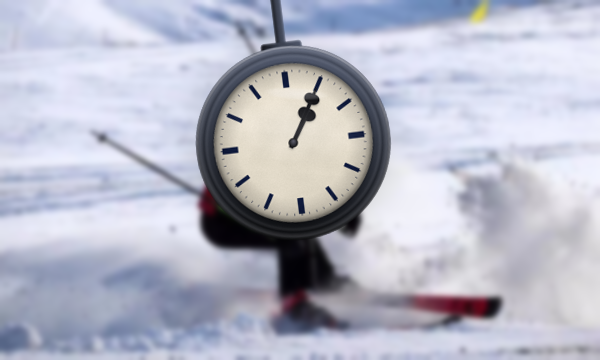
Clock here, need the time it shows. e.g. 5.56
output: 1.05
